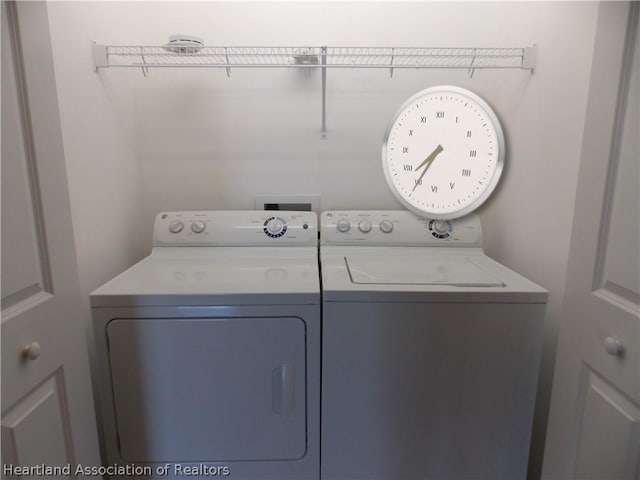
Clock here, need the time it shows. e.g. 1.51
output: 7.35
